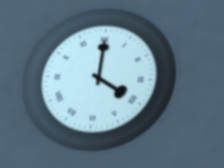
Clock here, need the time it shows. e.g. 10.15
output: 4.00
